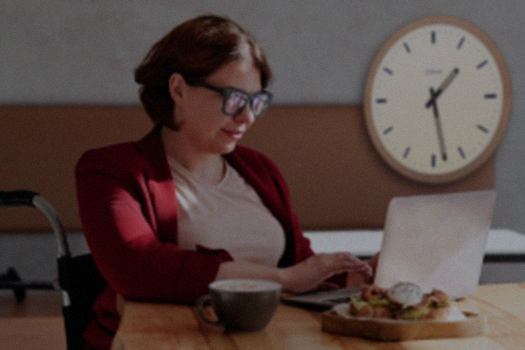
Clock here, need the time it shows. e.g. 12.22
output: 1.28
